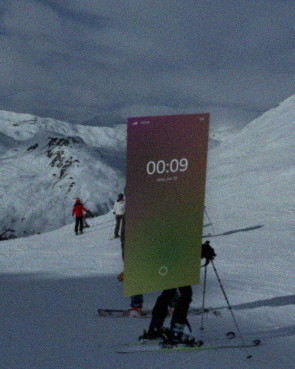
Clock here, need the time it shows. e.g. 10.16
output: 0.09
